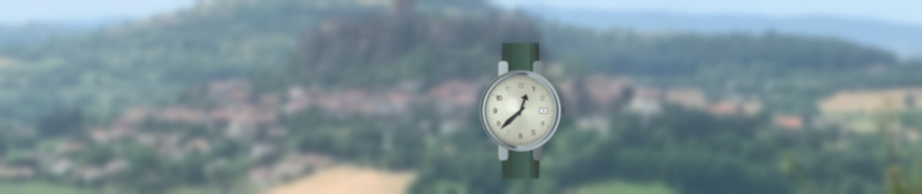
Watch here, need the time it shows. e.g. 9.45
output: 12.38
